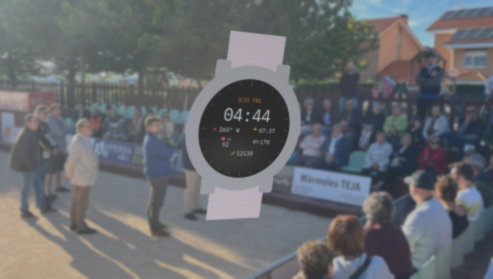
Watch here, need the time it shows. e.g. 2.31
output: 4.44
